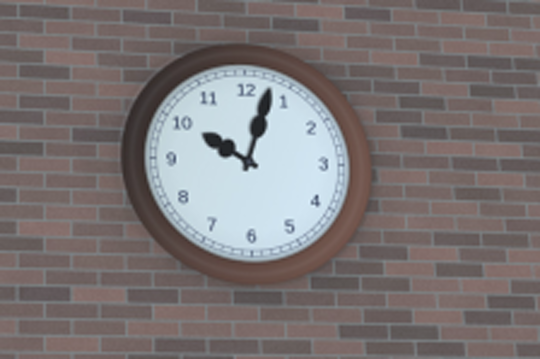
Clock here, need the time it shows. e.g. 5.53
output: 10.03
